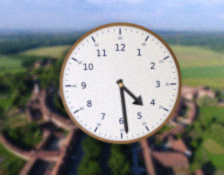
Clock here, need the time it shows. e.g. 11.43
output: 4.29
